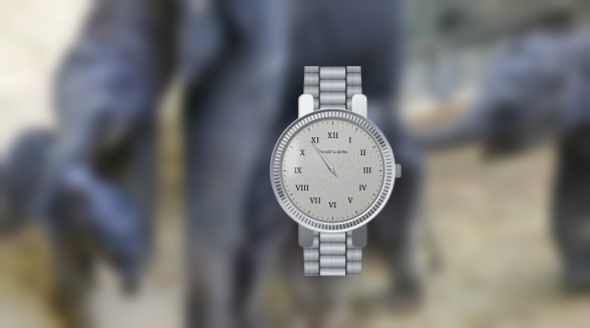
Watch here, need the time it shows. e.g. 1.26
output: 10.54
